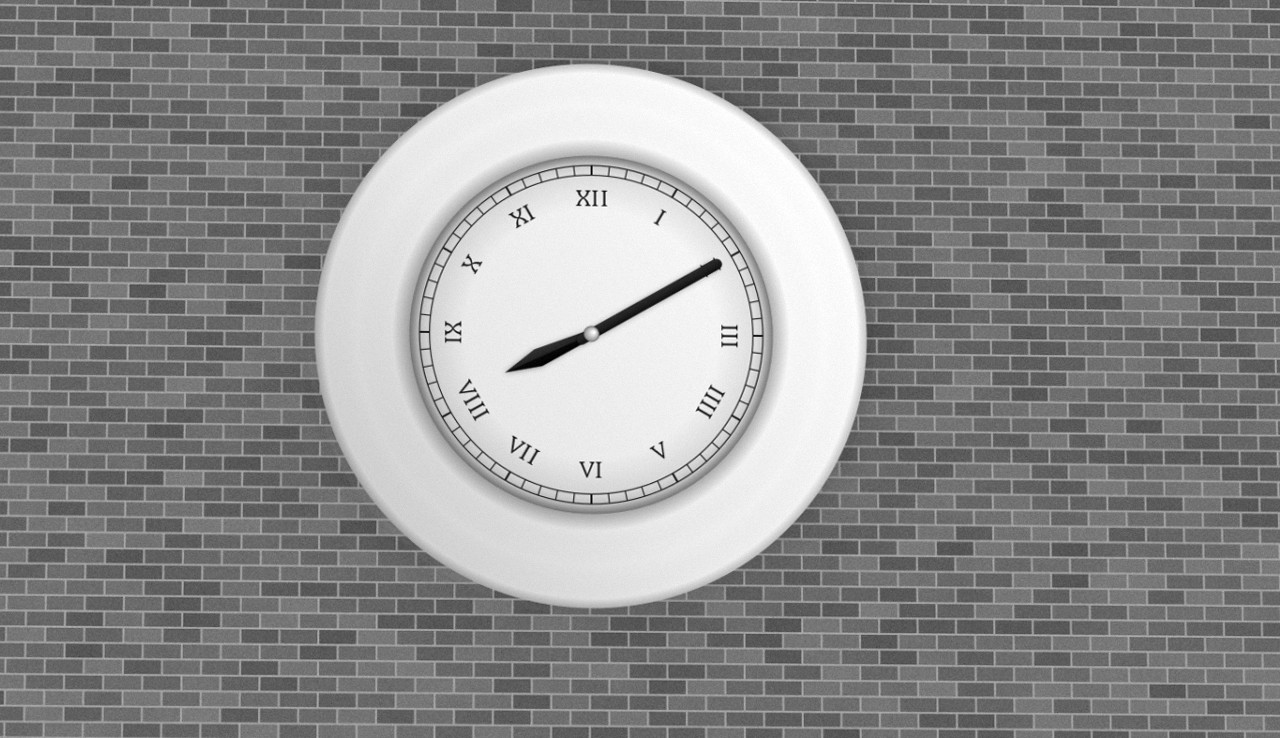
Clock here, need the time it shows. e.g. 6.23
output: 8.10
